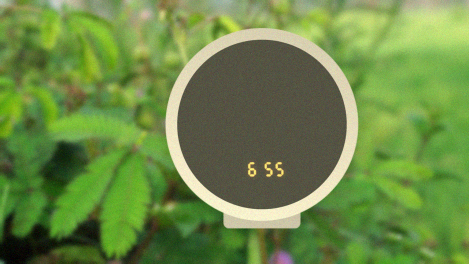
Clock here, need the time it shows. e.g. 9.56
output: 6.55
